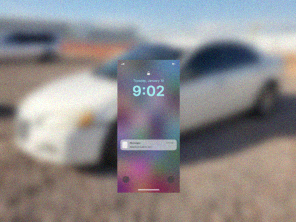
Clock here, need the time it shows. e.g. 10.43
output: 9.02
